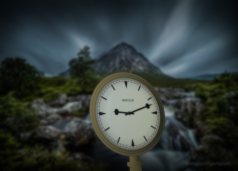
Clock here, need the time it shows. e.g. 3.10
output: 9.12
